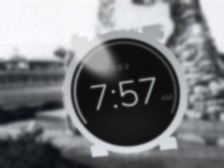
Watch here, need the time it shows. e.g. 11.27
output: 7.57
